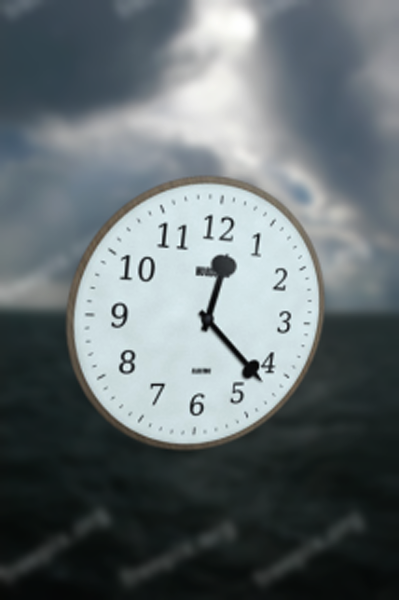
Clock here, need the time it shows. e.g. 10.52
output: 12.22
